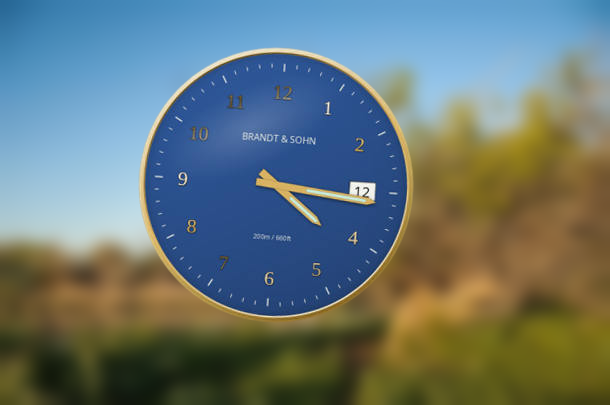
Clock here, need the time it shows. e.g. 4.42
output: 4.16
